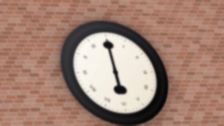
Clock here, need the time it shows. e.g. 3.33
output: 6.00
